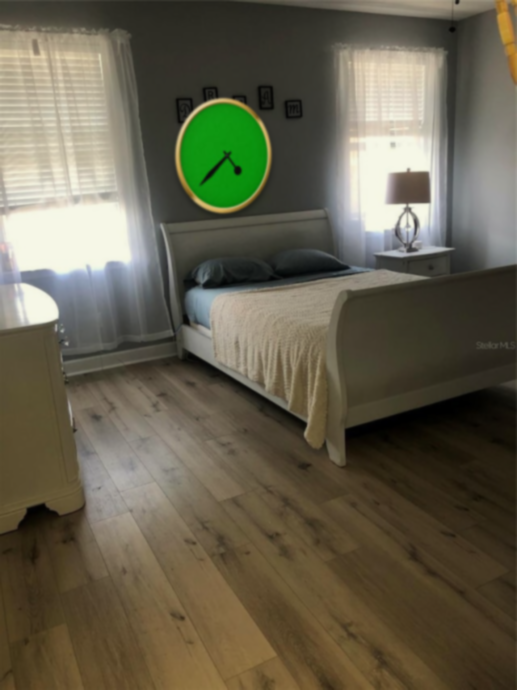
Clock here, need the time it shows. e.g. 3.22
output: 4.38
